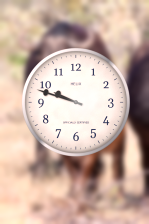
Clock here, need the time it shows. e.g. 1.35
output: 9.48
